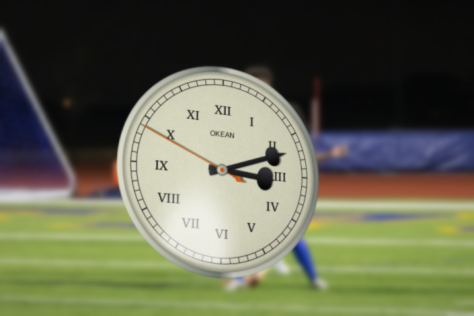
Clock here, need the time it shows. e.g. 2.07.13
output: 3.11.49
